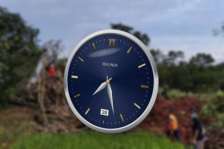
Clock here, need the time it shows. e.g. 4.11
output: 7.27
